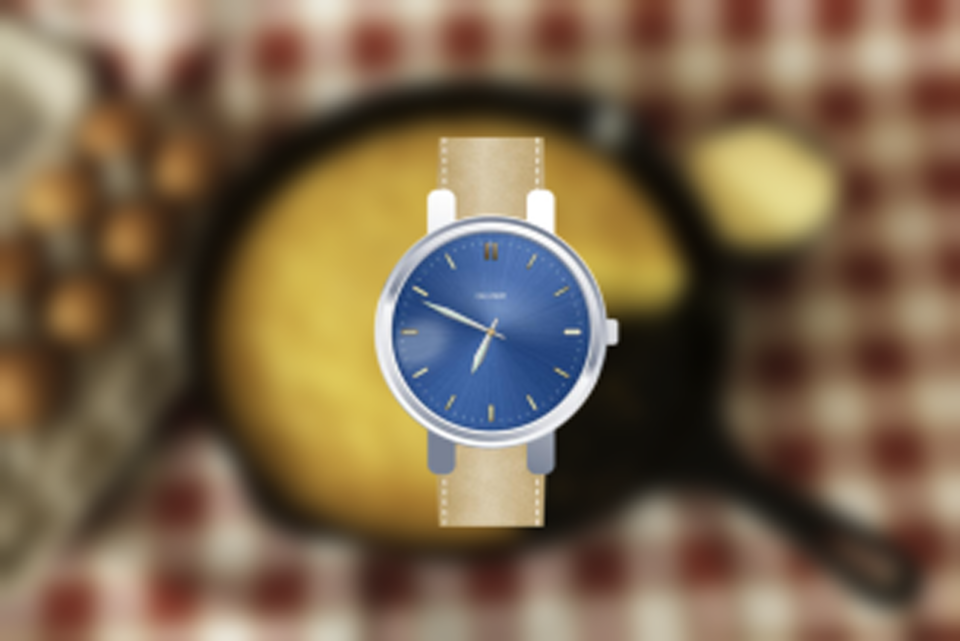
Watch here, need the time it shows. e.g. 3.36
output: 6.49
